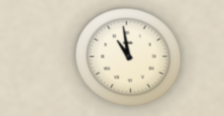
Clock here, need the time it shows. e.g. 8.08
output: 10.59
